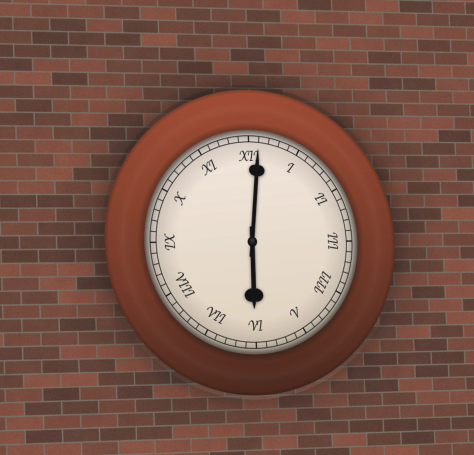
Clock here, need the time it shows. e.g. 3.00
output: 6.01
